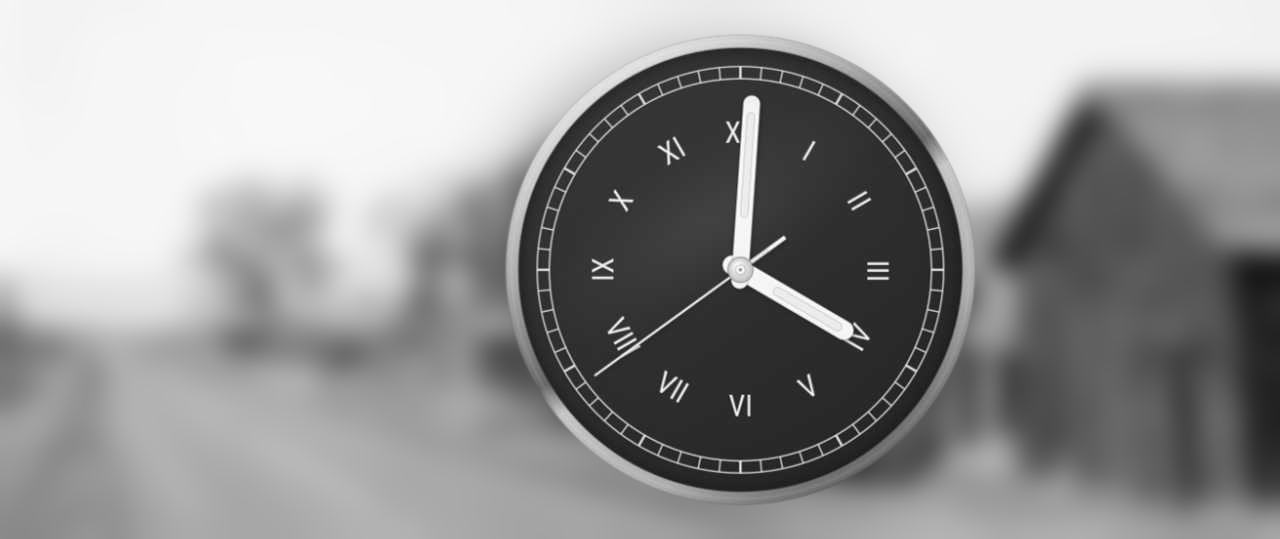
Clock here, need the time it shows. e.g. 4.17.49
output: 4.00.39
